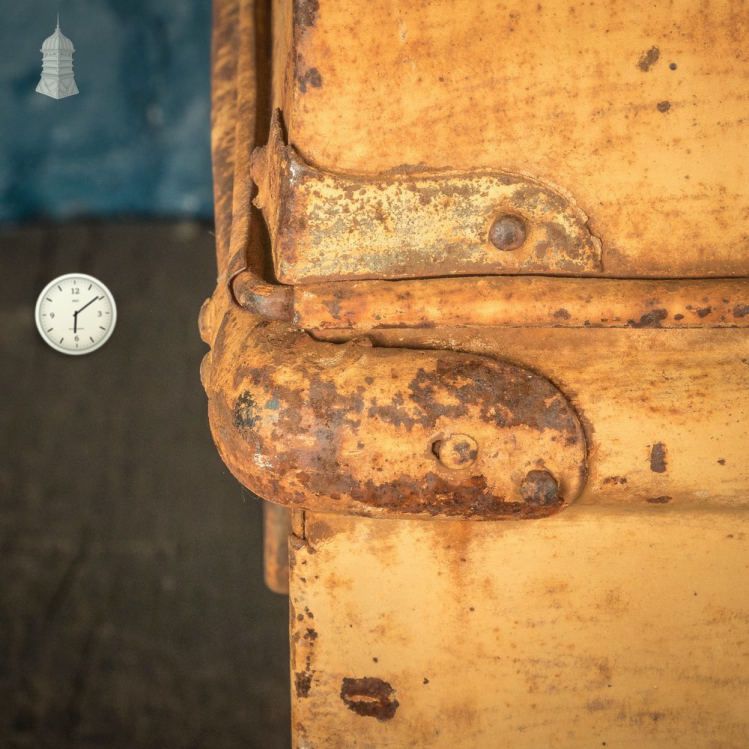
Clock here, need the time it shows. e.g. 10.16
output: 6.09
